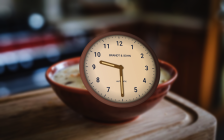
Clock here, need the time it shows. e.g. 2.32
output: 9.30
